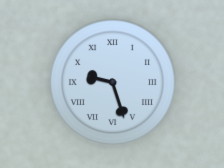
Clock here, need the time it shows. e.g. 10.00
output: 9.27
